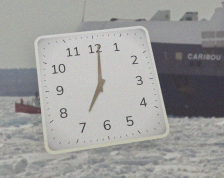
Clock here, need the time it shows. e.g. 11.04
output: 7.01
